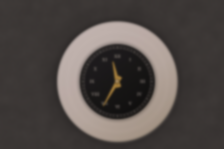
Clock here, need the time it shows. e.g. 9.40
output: 11.35
